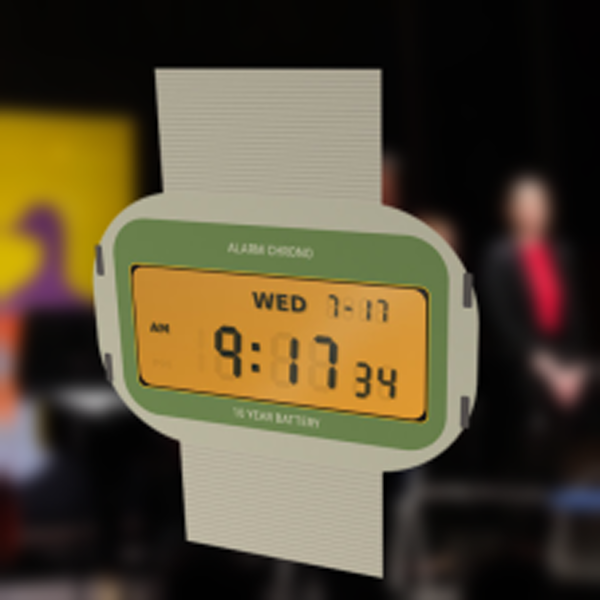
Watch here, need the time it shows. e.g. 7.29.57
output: 9.17.34
